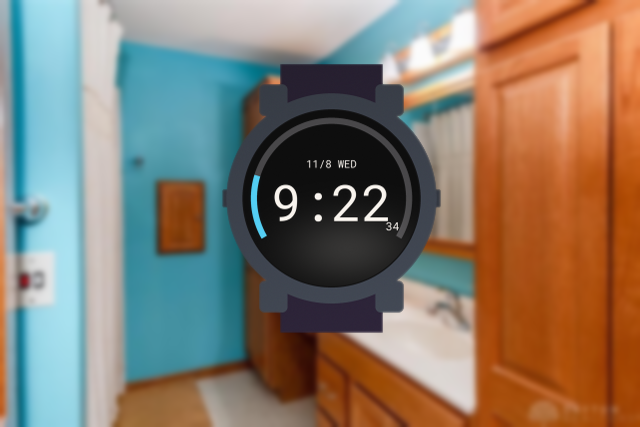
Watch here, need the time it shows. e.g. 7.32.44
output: 9.22.34
